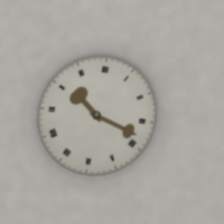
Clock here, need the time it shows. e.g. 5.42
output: 10.18
